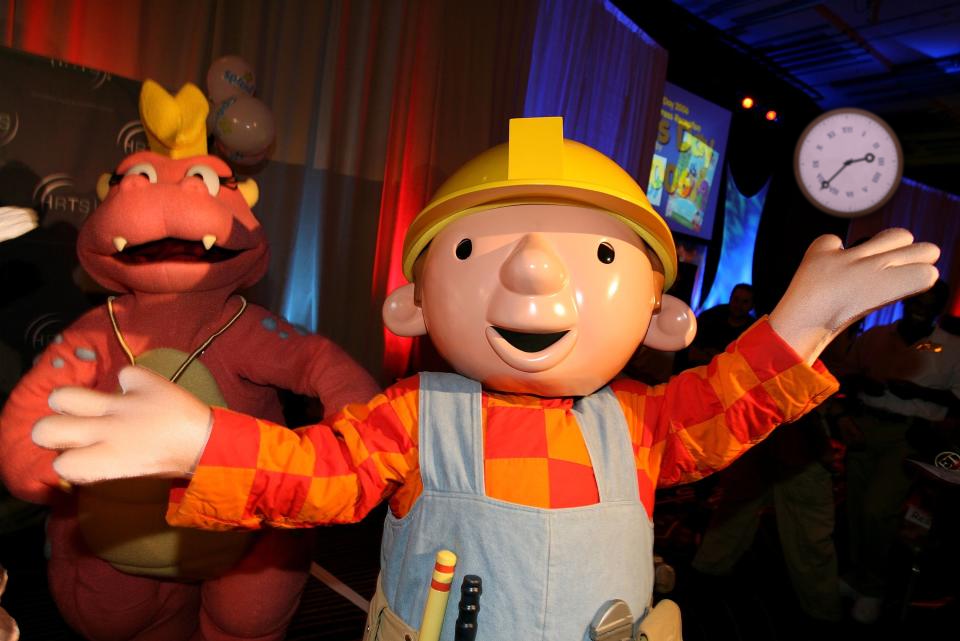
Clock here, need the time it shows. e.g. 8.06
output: 2.38
